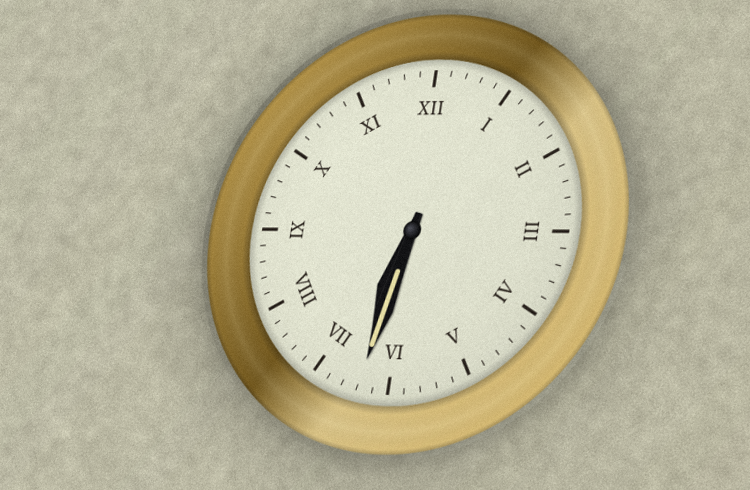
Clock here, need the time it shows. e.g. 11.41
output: 6.32
